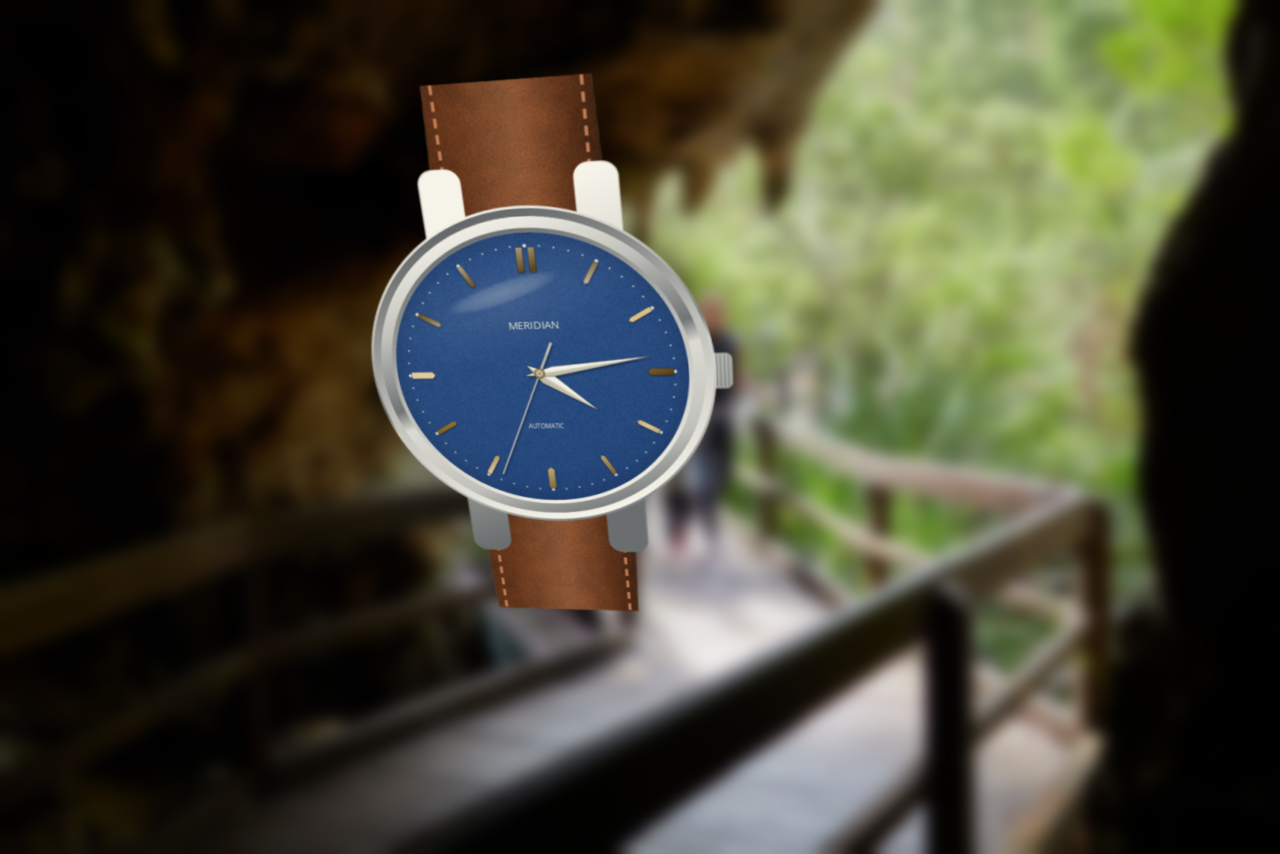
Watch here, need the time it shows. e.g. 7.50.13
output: 4.13.34
